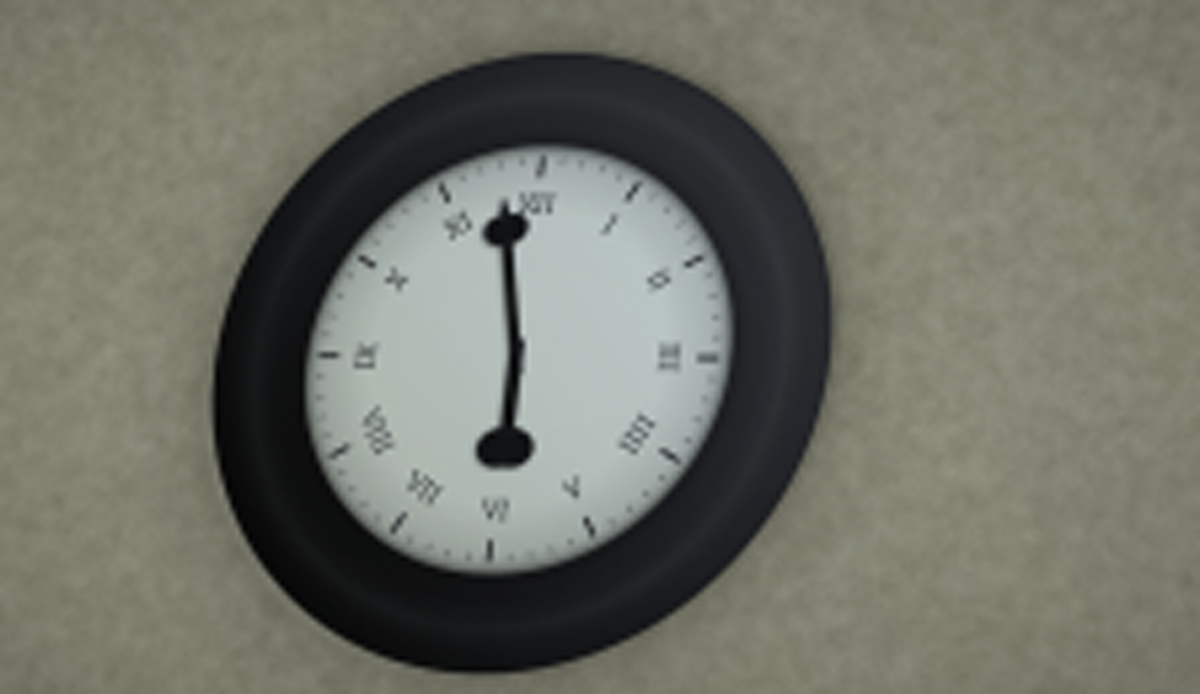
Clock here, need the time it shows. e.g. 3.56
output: 5.58
